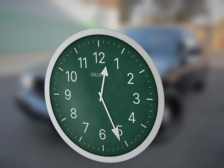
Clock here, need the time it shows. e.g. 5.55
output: 12.26
